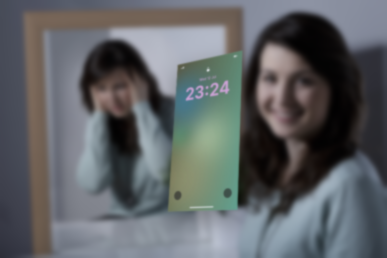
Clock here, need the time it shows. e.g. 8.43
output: 23.24
